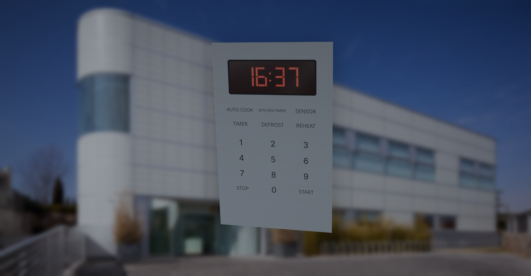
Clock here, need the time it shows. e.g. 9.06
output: 16.37
